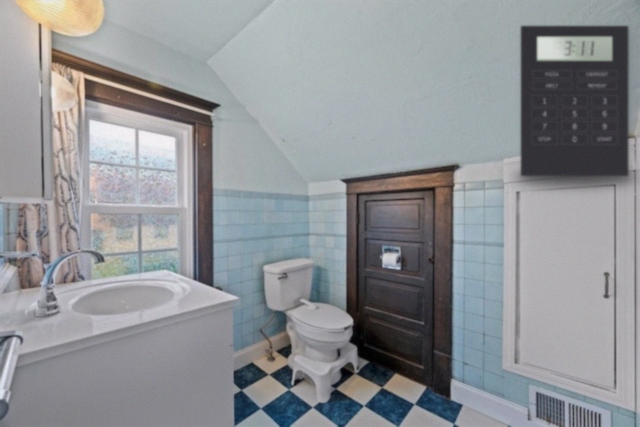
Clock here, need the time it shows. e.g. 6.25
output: 3.11
